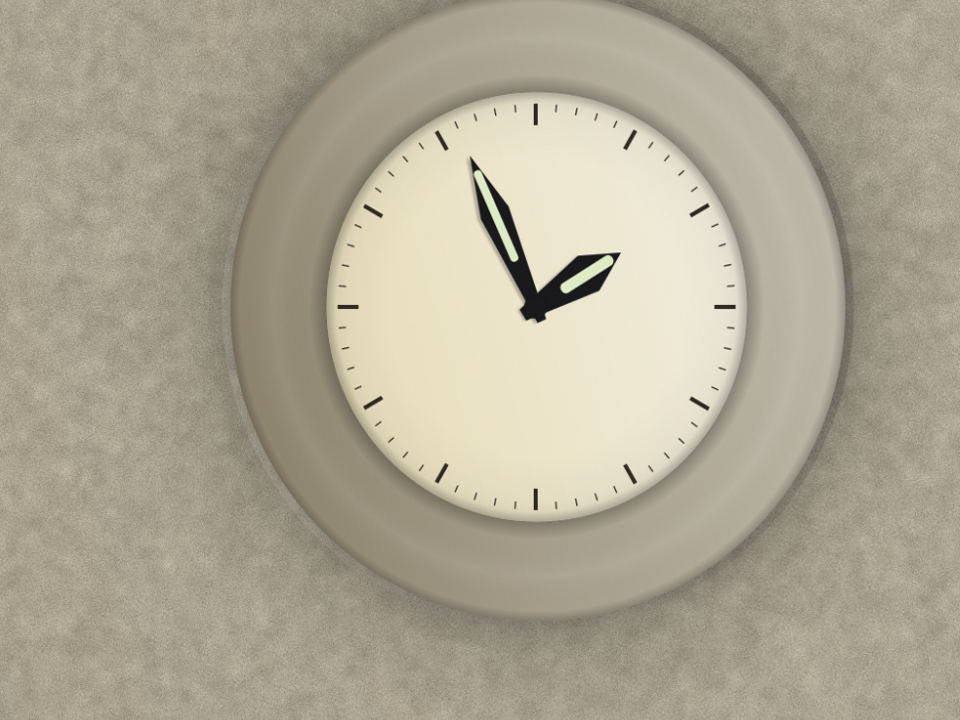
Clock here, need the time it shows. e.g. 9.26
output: 1.56
